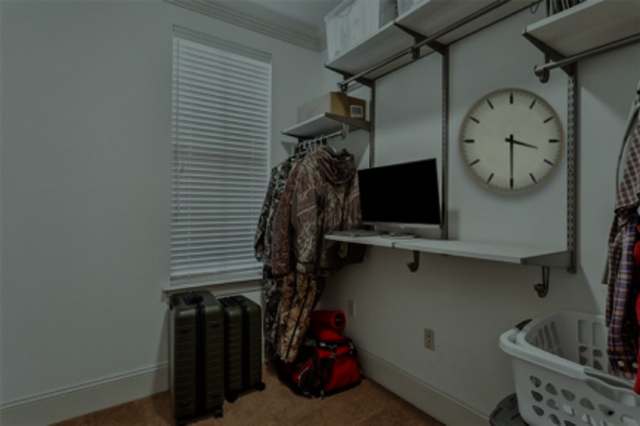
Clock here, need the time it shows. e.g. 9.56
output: 3.30
